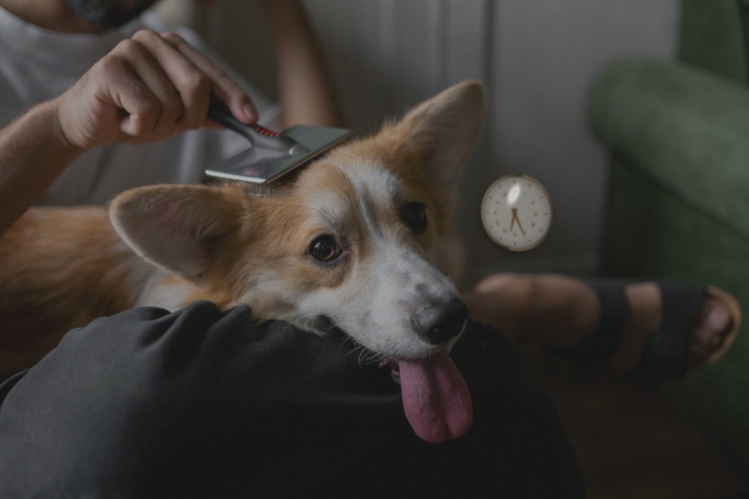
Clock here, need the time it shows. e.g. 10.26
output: 6.26
